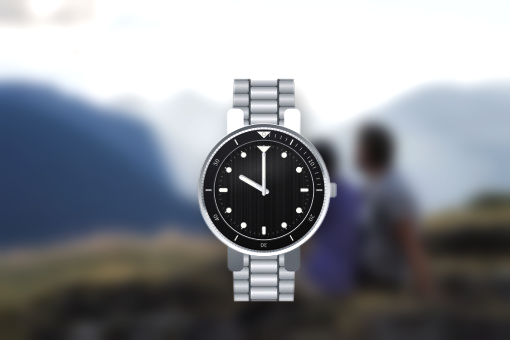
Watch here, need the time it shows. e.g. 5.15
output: 10.00
